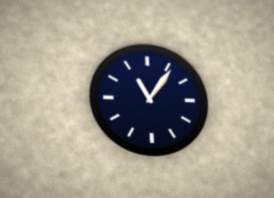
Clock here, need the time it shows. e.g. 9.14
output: 11.06
